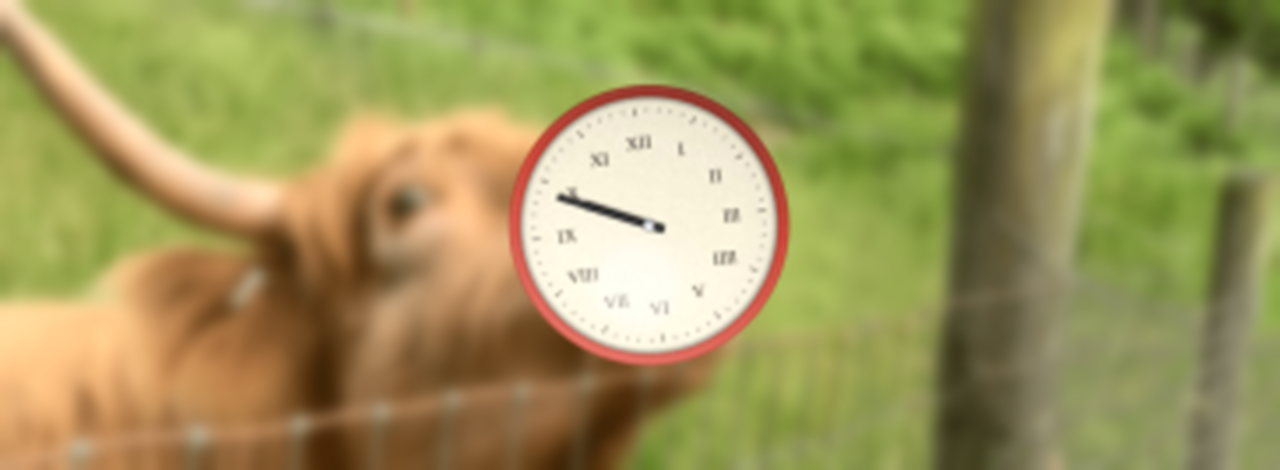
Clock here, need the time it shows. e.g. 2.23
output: 9.49
